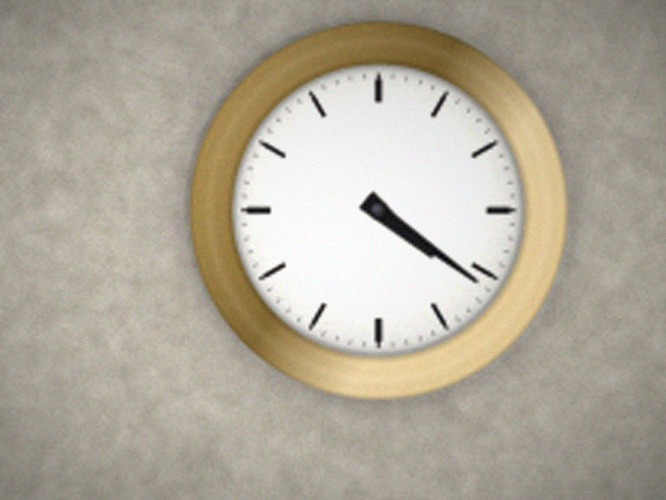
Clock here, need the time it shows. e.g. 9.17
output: 4.21
